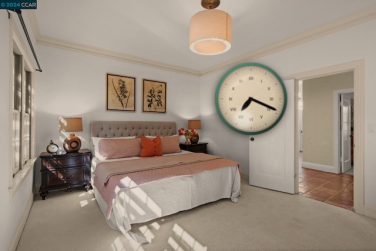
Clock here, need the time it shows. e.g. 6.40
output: 7.19
